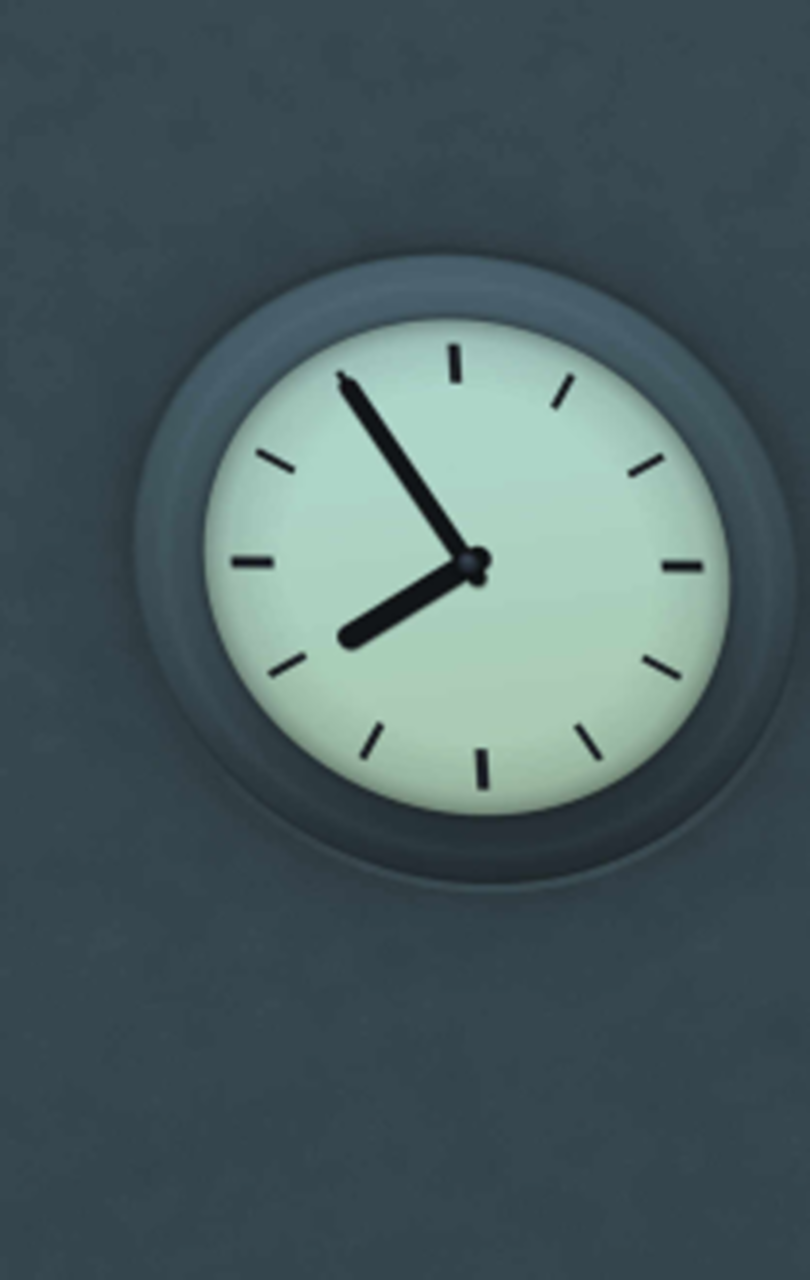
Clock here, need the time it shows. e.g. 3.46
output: 7.55
